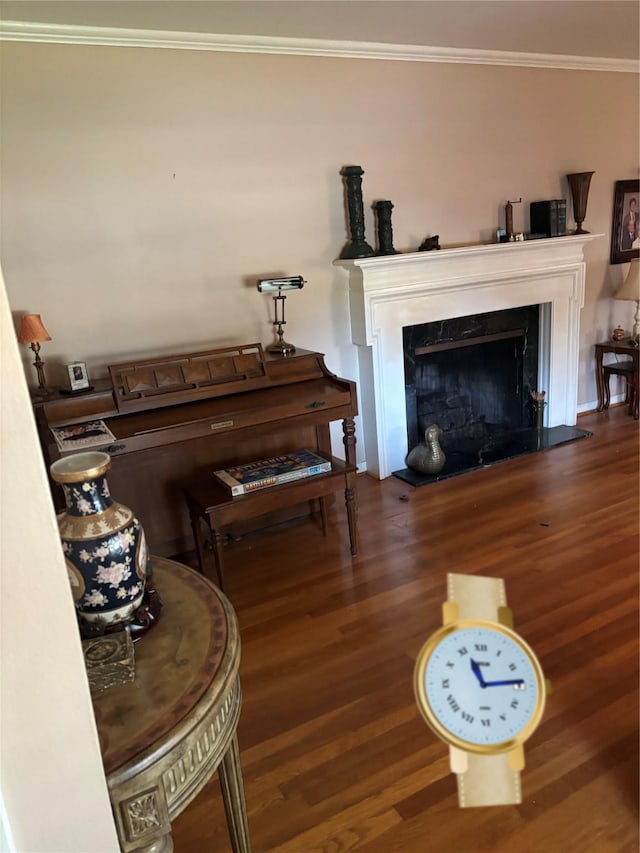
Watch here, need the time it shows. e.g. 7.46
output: 11.14
